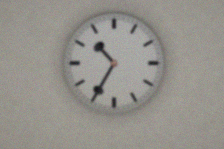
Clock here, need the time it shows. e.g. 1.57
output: 10.35
